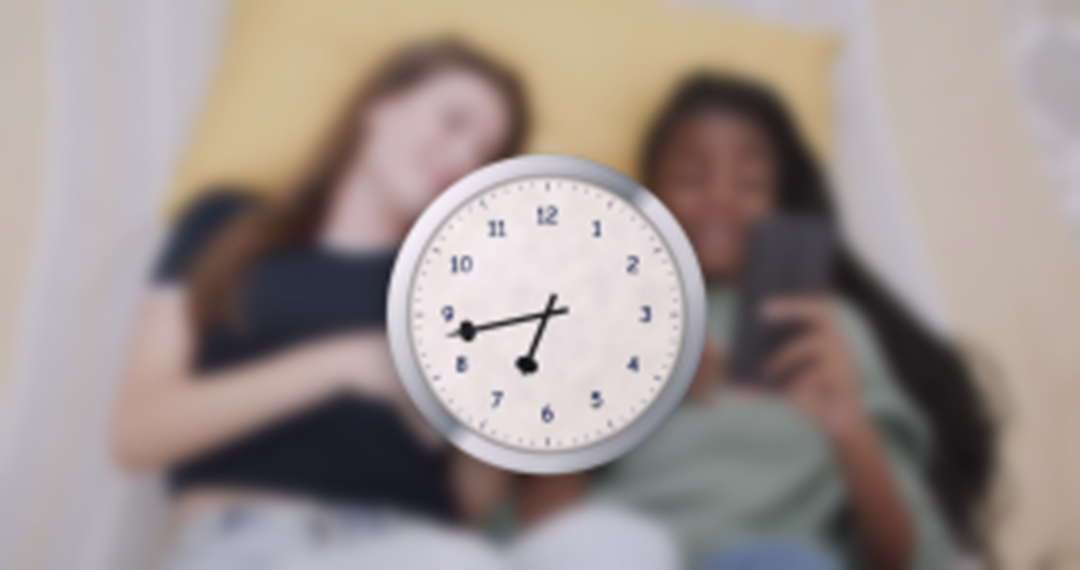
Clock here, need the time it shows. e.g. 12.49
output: 6.43
